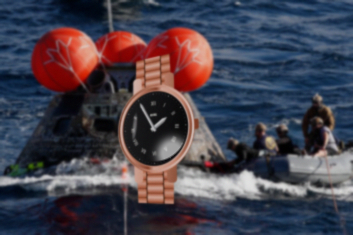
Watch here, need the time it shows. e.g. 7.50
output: 1.55
